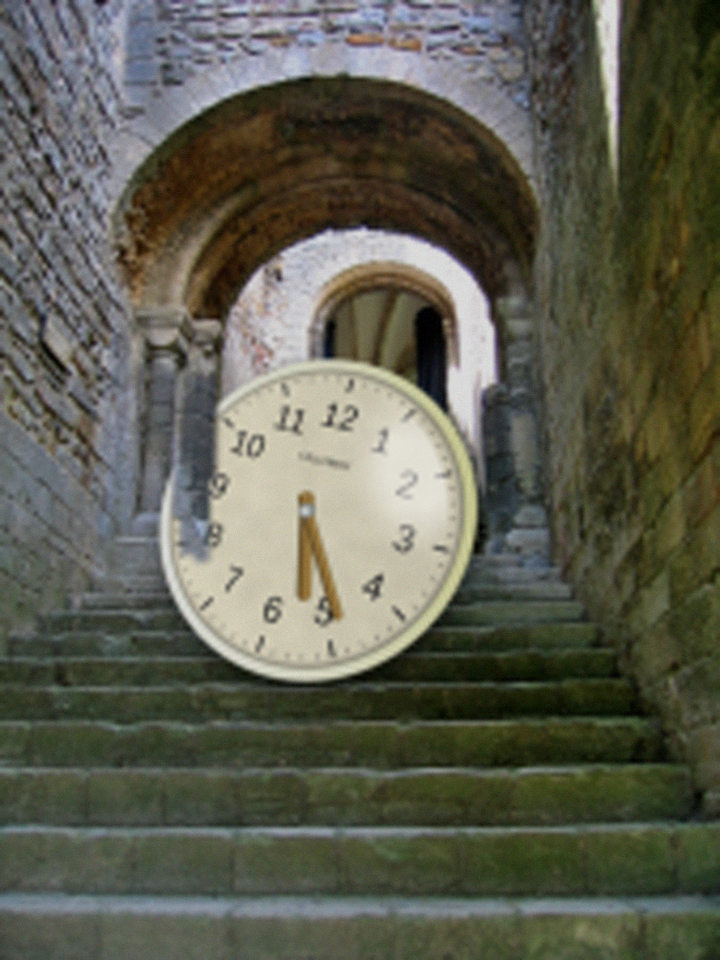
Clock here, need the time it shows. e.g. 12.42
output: 5.24
